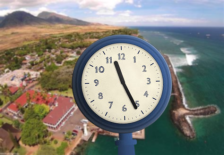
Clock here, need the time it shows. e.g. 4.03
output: 11.26
